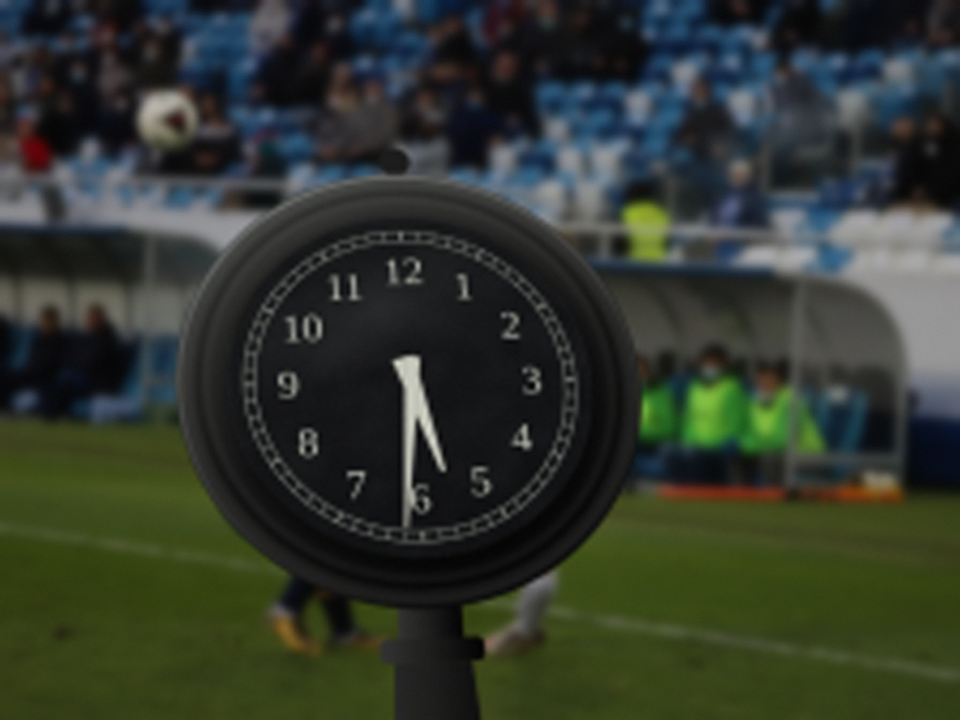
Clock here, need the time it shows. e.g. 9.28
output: 5.31
